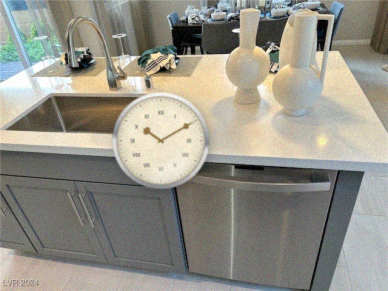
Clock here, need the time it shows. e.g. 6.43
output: 10.10
